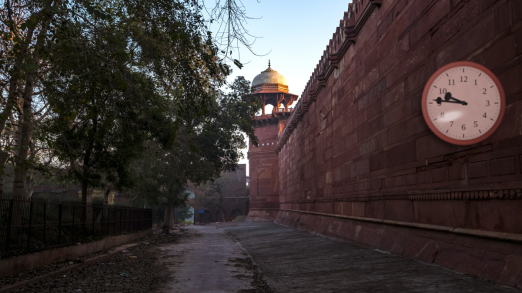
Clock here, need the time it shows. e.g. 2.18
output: 9.46
